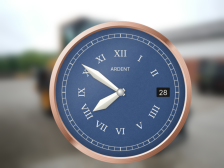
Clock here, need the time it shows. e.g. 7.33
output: 7.51
